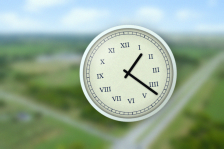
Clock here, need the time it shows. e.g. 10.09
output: 1.22
